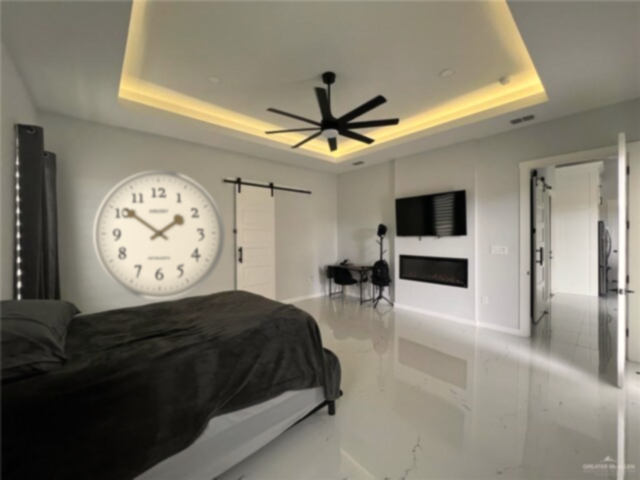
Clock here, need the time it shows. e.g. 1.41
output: 1.51
